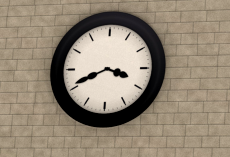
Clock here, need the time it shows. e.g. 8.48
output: 3.41
